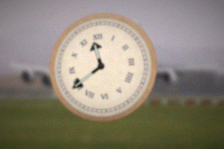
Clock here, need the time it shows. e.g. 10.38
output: 11.40
